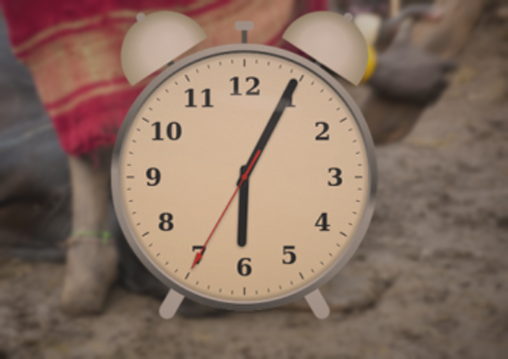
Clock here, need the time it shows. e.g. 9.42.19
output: 6.04.35
